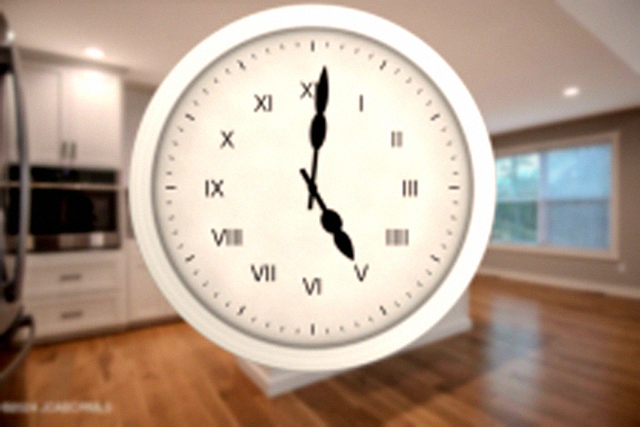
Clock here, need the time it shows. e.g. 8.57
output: 5.01
